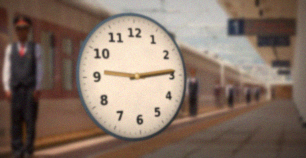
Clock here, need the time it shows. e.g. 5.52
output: 9.14
